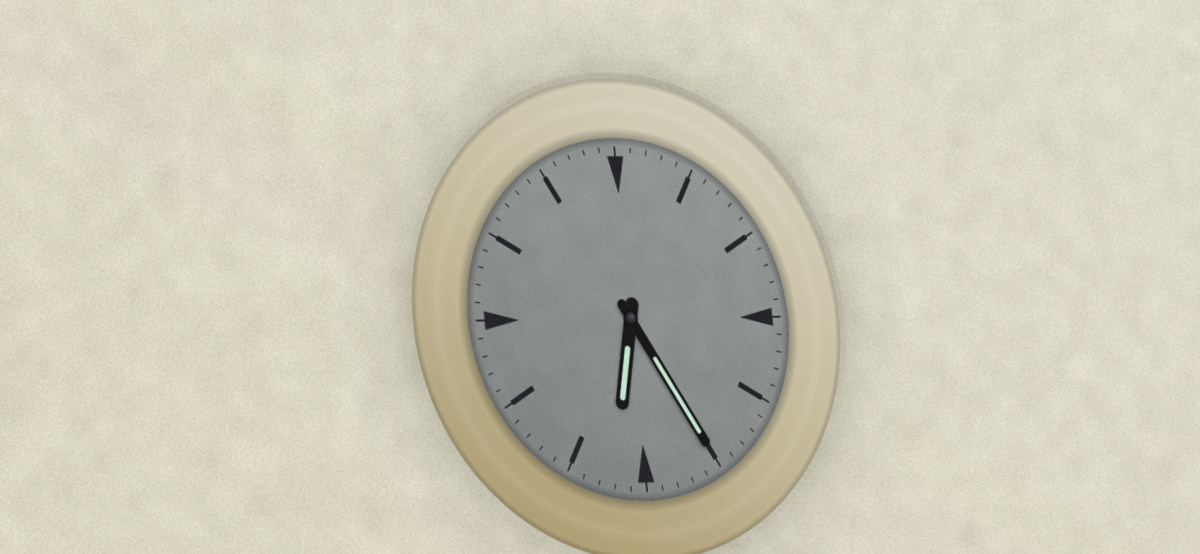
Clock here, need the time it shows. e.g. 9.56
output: 6.25
